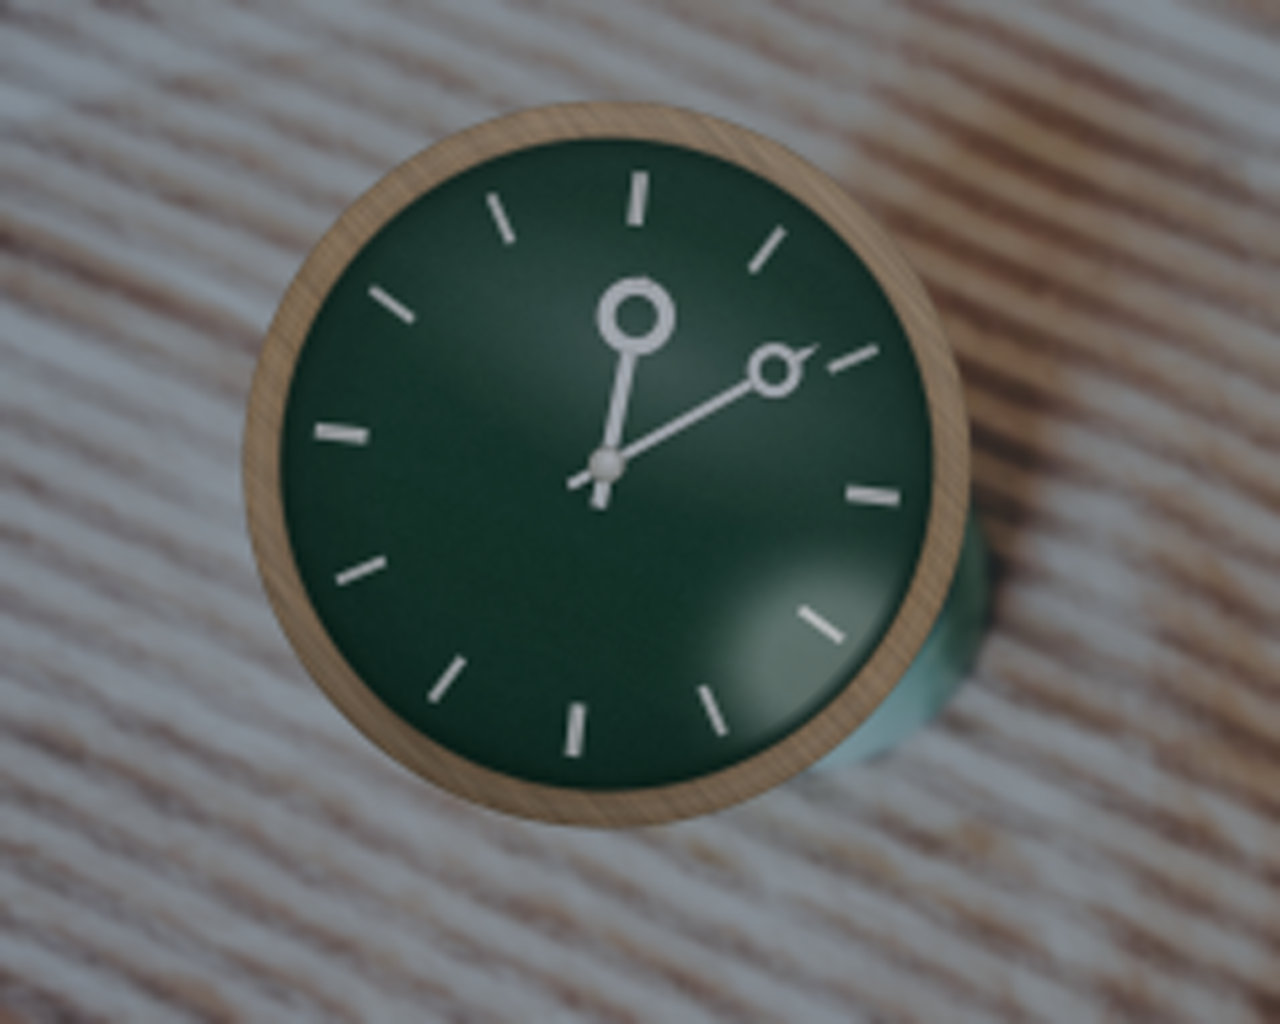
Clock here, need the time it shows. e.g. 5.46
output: 12.09
